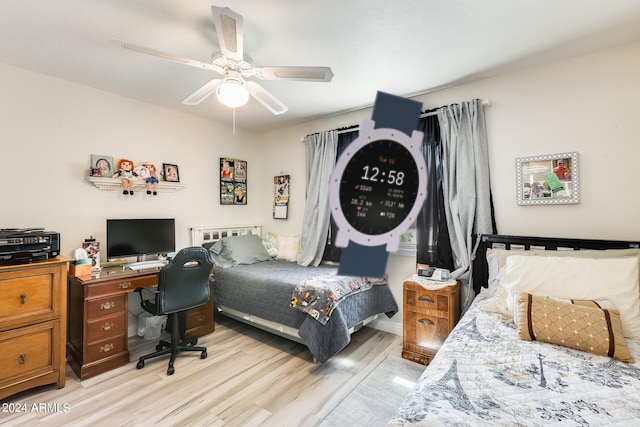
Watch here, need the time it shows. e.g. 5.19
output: 12.58
